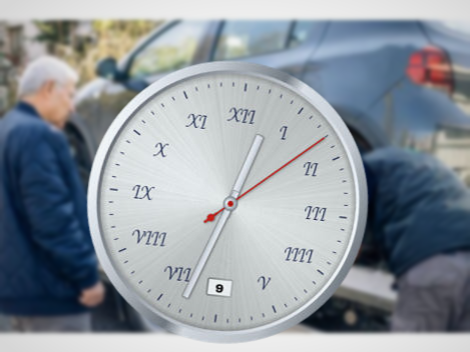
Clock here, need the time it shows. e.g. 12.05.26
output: 12.33.08
